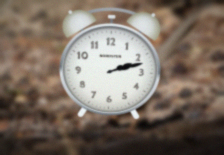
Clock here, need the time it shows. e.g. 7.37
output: 2.12
